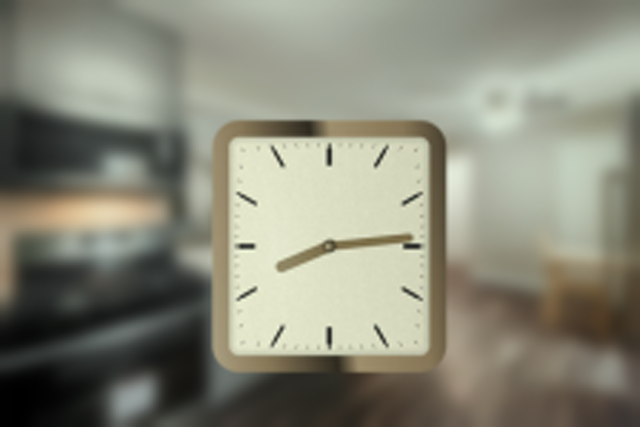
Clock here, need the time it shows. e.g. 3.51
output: 8.14
